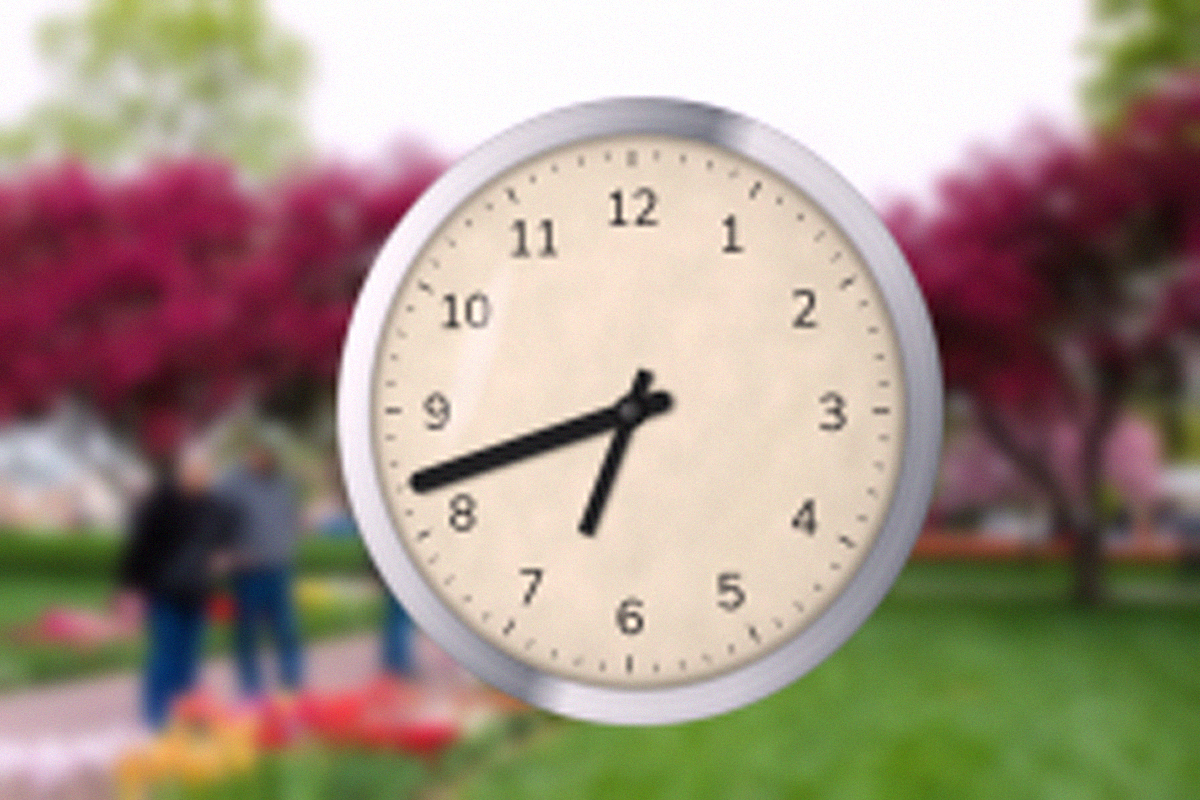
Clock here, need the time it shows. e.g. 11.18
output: 6.42
